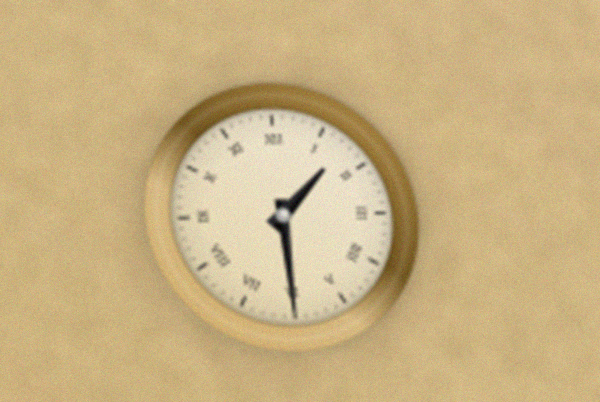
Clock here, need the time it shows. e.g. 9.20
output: 1.30
